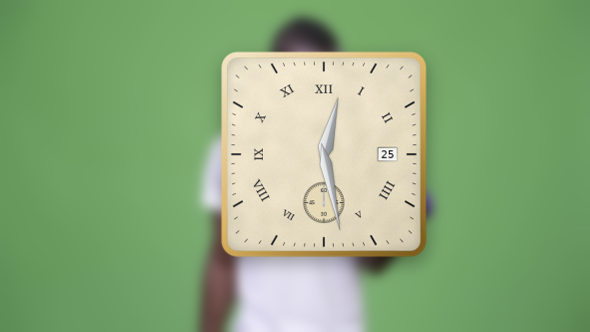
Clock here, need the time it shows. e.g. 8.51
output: 12.28
